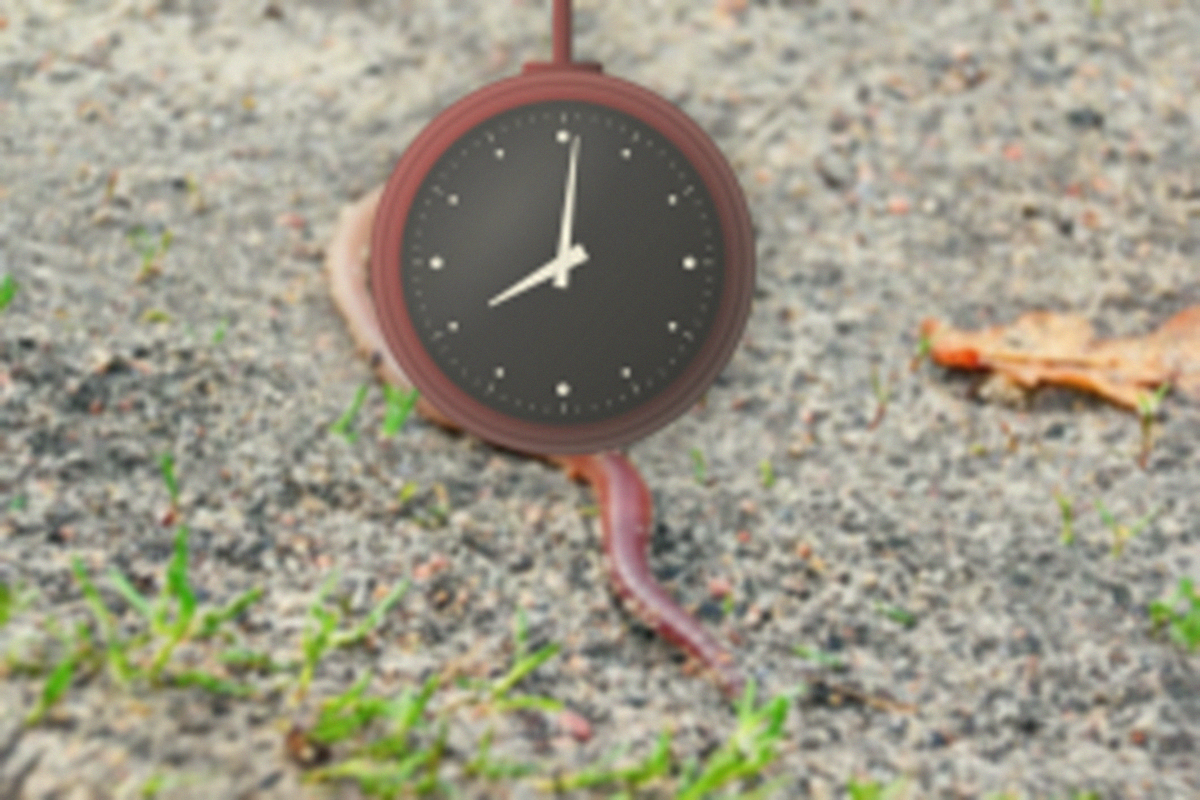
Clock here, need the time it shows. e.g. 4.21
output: 8.01
